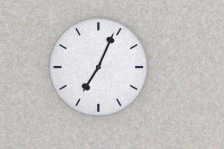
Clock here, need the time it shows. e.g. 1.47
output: 7.04
